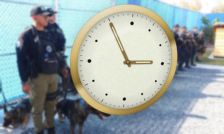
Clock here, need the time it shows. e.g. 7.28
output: 2.55
